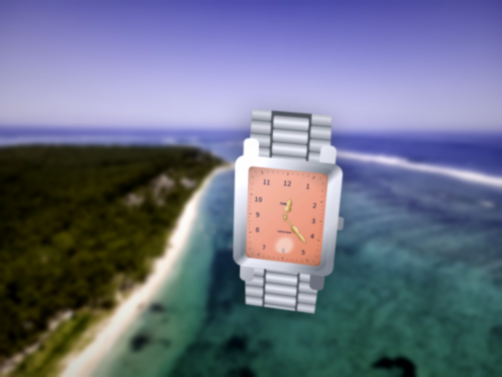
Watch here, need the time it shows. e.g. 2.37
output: 12.23
